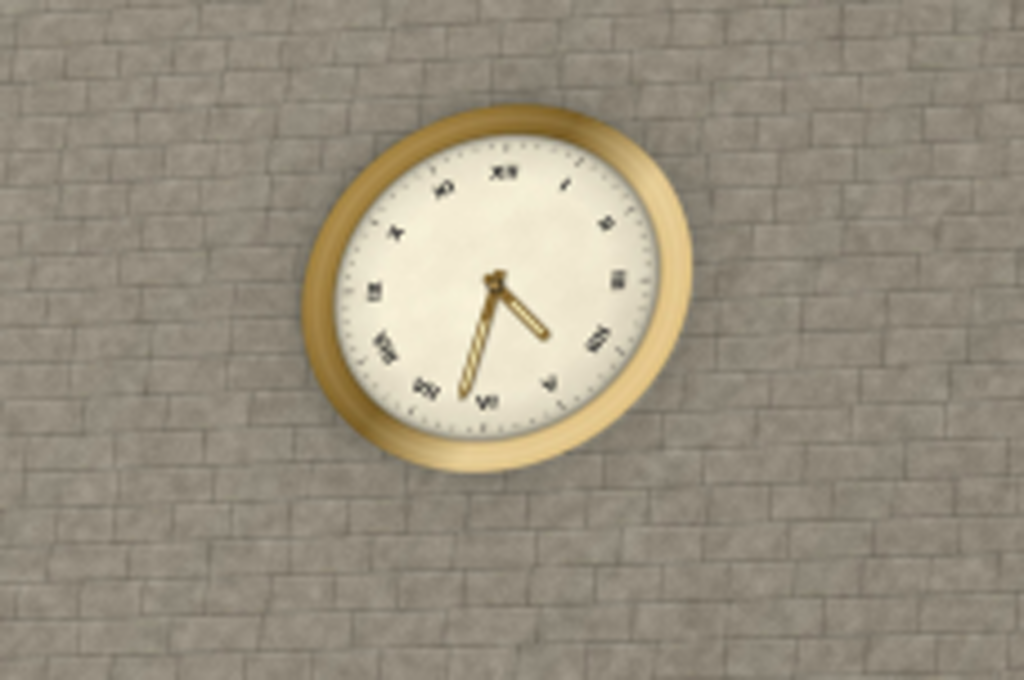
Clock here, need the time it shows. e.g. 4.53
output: 4.32
